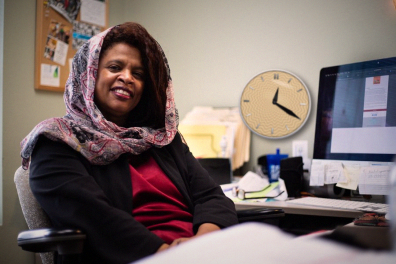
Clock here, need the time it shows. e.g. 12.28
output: 12.20
